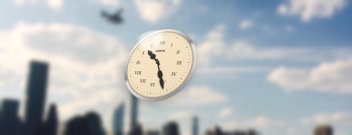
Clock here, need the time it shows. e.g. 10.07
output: 10.26
